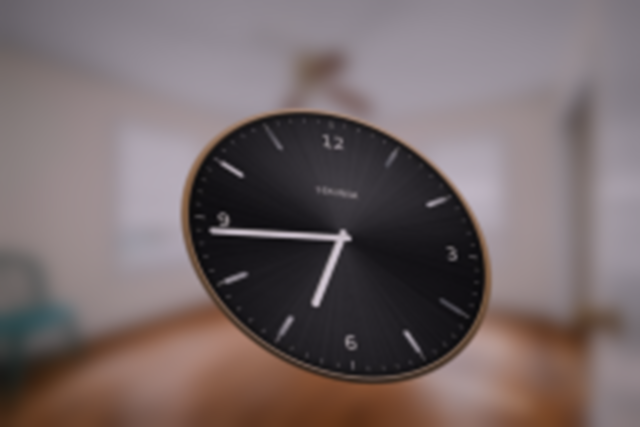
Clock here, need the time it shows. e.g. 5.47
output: 6.44
